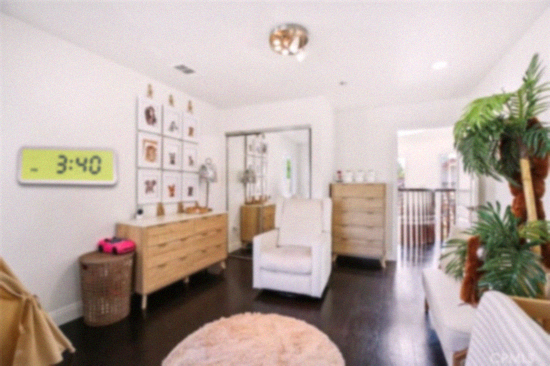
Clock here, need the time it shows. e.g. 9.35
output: 3.40
